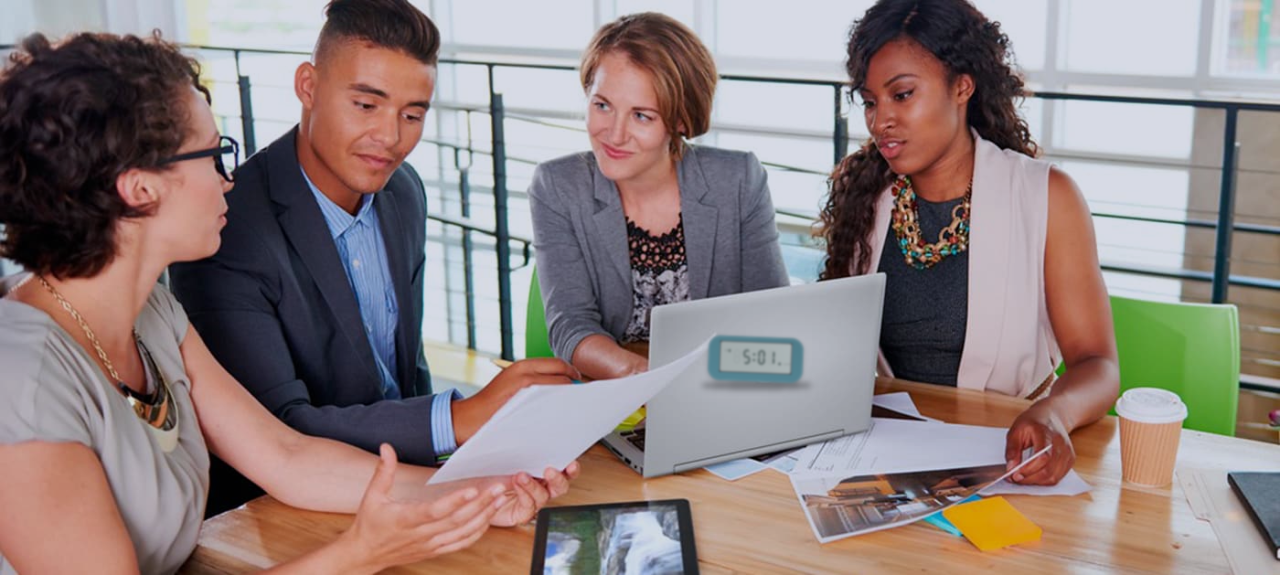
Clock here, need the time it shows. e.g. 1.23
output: 5.01
